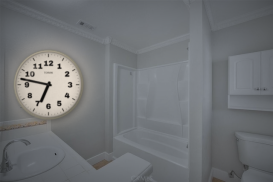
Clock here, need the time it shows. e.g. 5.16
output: 6.47
